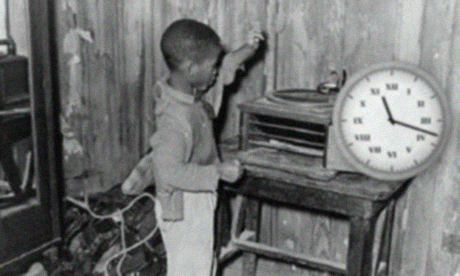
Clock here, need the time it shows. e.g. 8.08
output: 11.18
